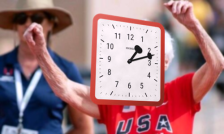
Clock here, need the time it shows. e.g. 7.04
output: 1.12
